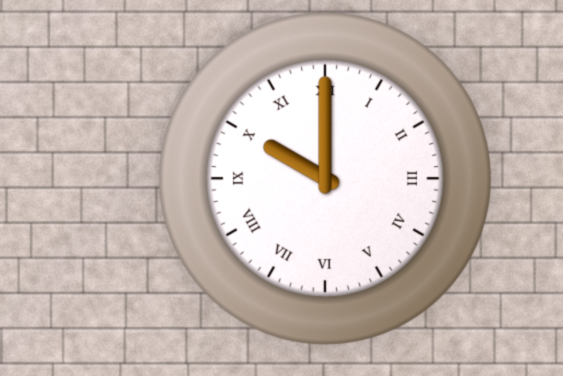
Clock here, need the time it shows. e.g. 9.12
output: 10.00
